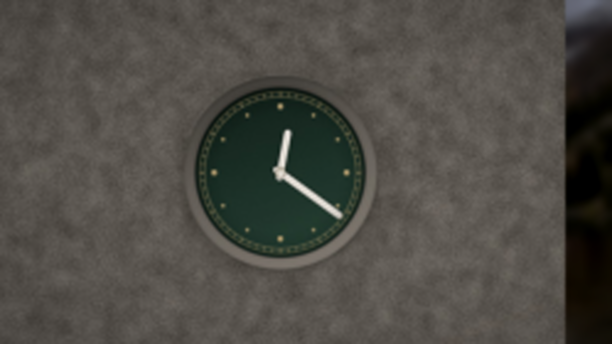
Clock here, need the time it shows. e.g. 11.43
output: 12.21
